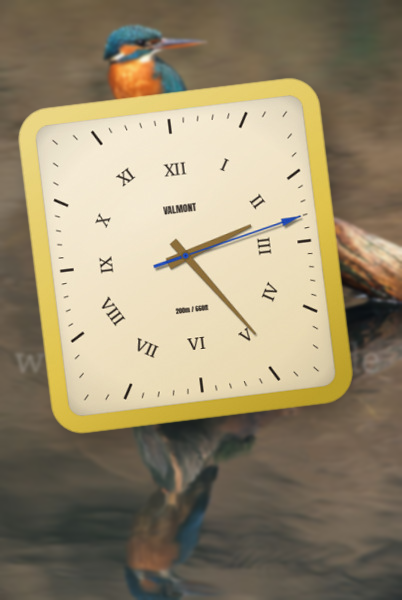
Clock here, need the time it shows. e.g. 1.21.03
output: 2.24.13
